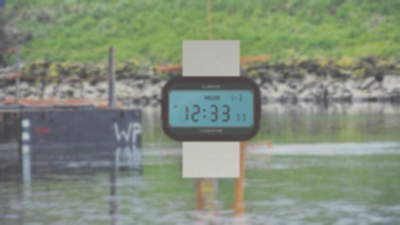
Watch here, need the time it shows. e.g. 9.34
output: 12.33
